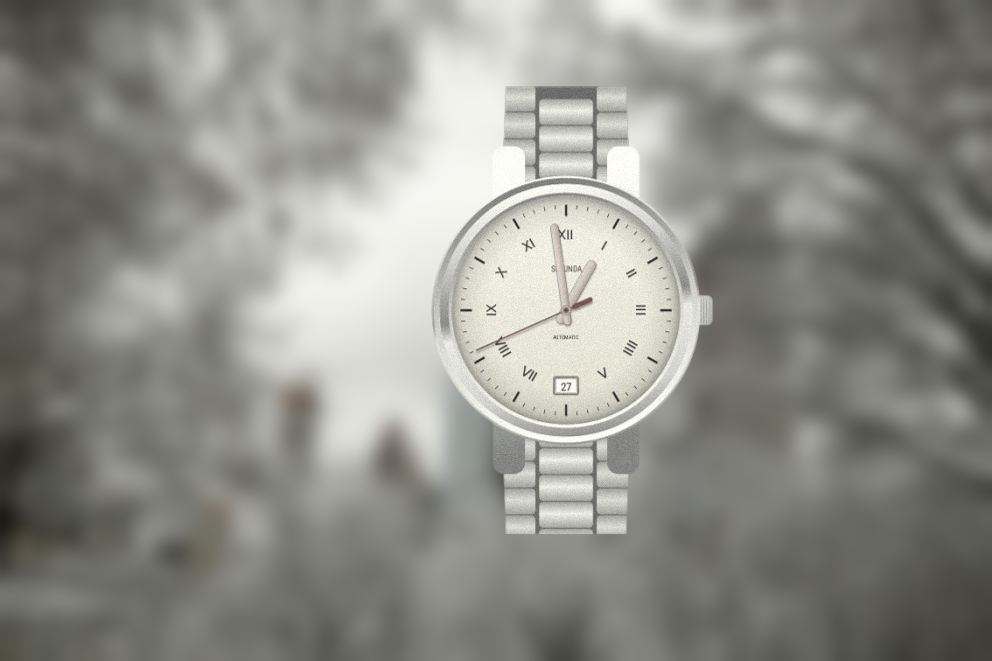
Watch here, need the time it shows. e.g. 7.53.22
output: 12.58.41
